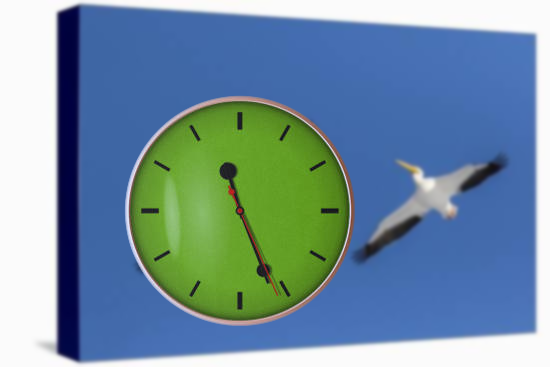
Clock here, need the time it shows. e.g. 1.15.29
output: 11.26.26
